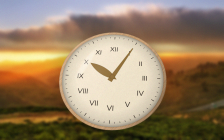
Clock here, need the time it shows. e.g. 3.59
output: 10.05
